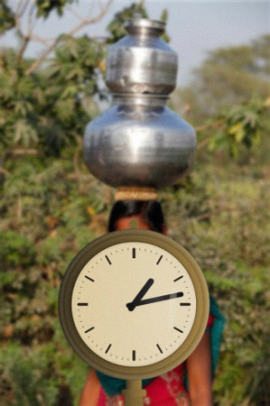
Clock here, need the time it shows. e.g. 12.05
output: 1.13
